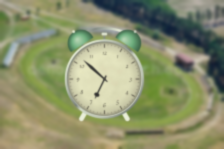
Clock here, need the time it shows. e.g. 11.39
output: 6.52
